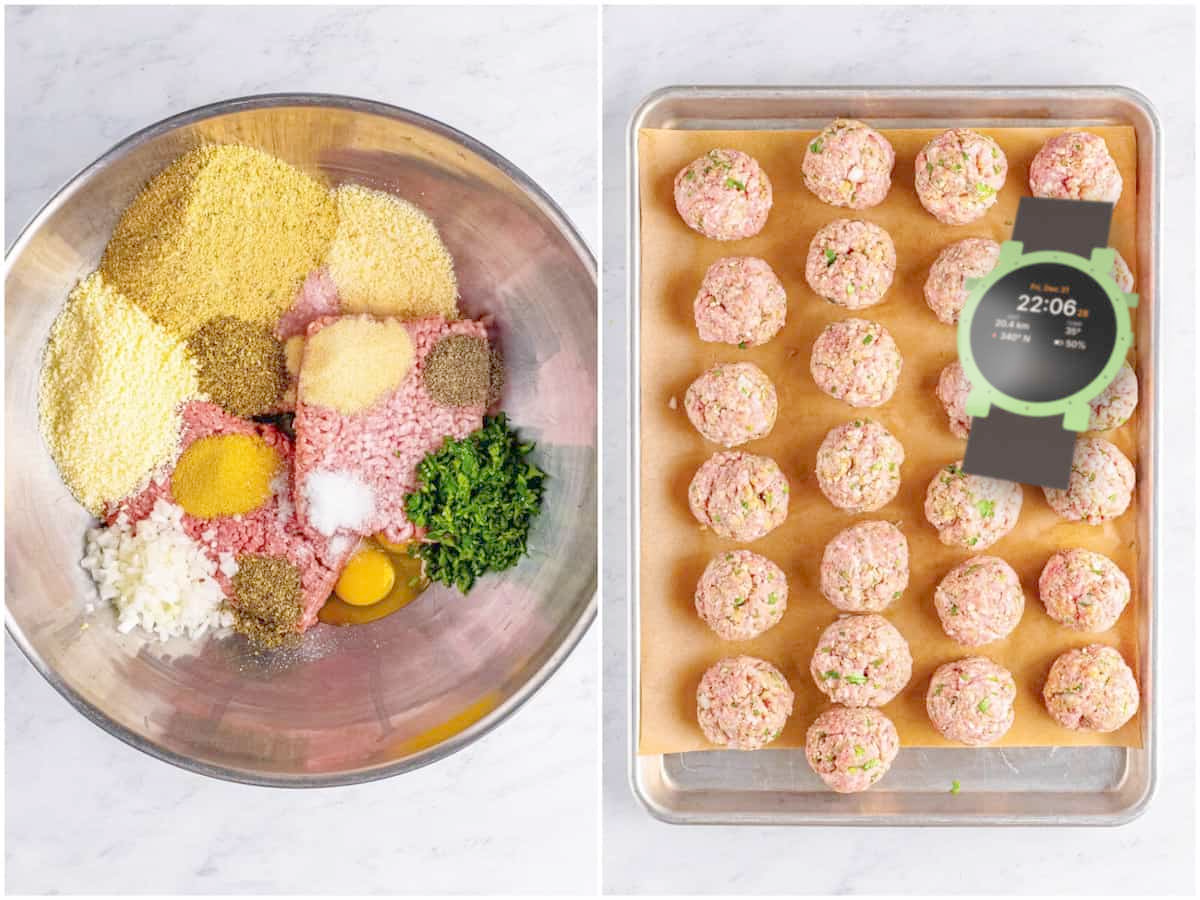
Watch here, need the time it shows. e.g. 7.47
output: 22.06
